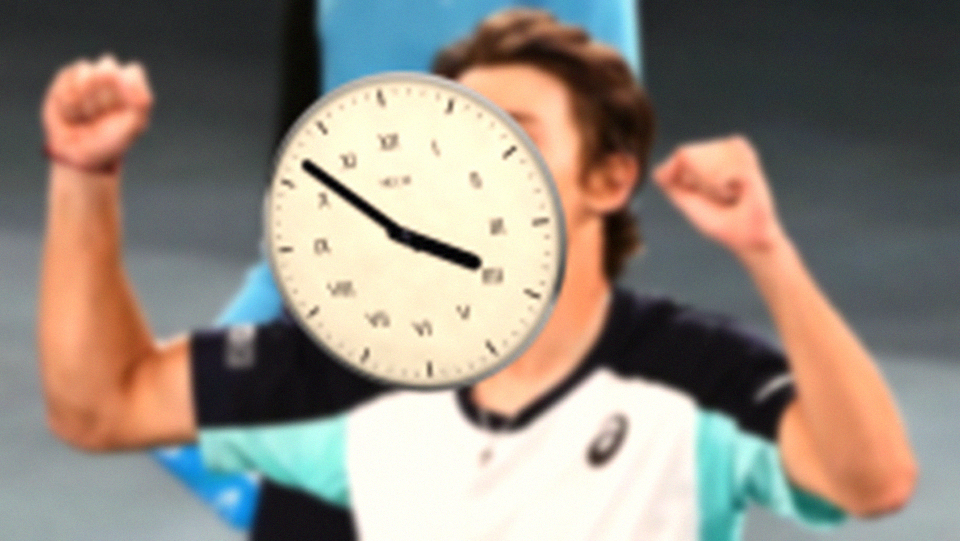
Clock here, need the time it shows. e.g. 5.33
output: 3.52
